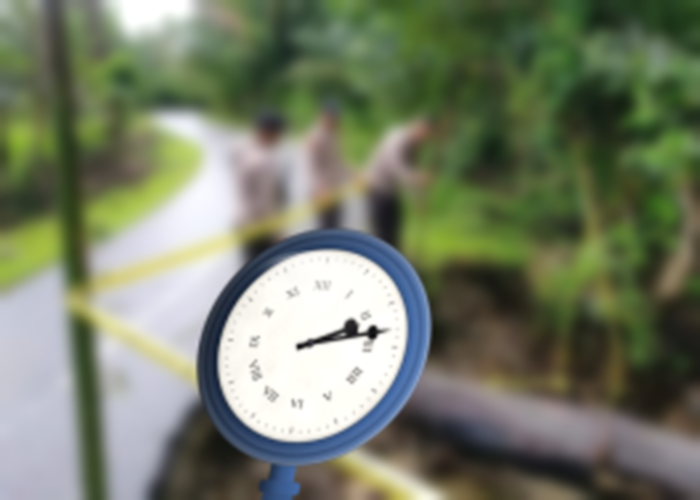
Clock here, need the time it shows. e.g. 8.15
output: 2.13
